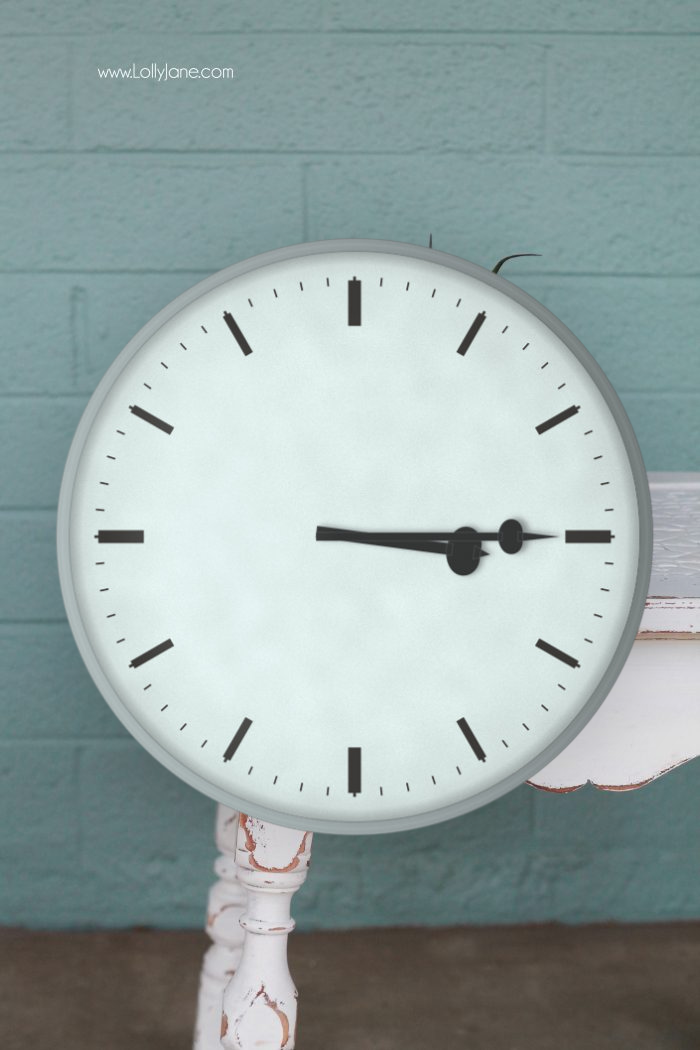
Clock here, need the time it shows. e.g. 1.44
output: 3.15
